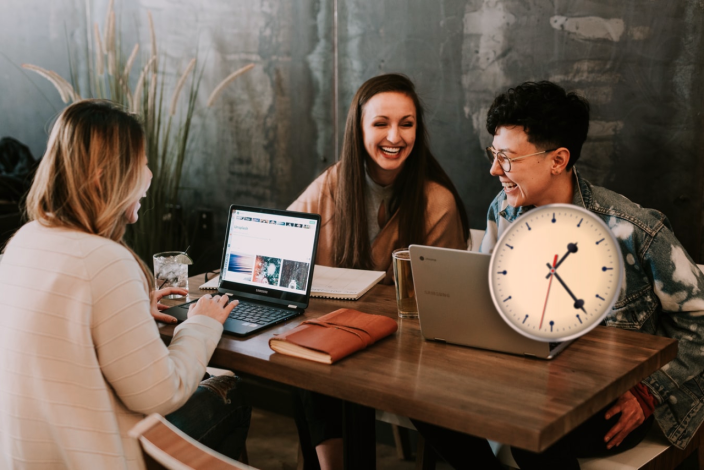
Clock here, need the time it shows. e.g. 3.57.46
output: 1.23.32
